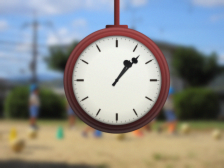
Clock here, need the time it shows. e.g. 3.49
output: 1.07
